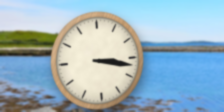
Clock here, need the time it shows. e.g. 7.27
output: 3.17
